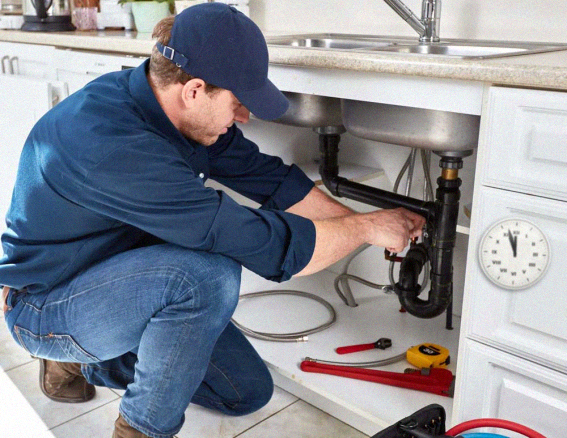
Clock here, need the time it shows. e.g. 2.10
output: 11.57
